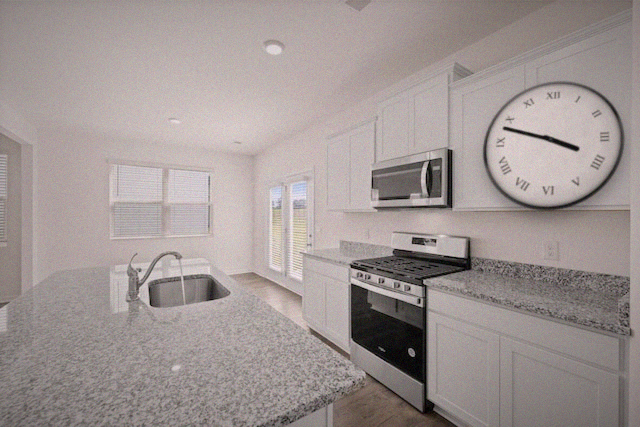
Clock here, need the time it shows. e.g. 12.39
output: 3.48
